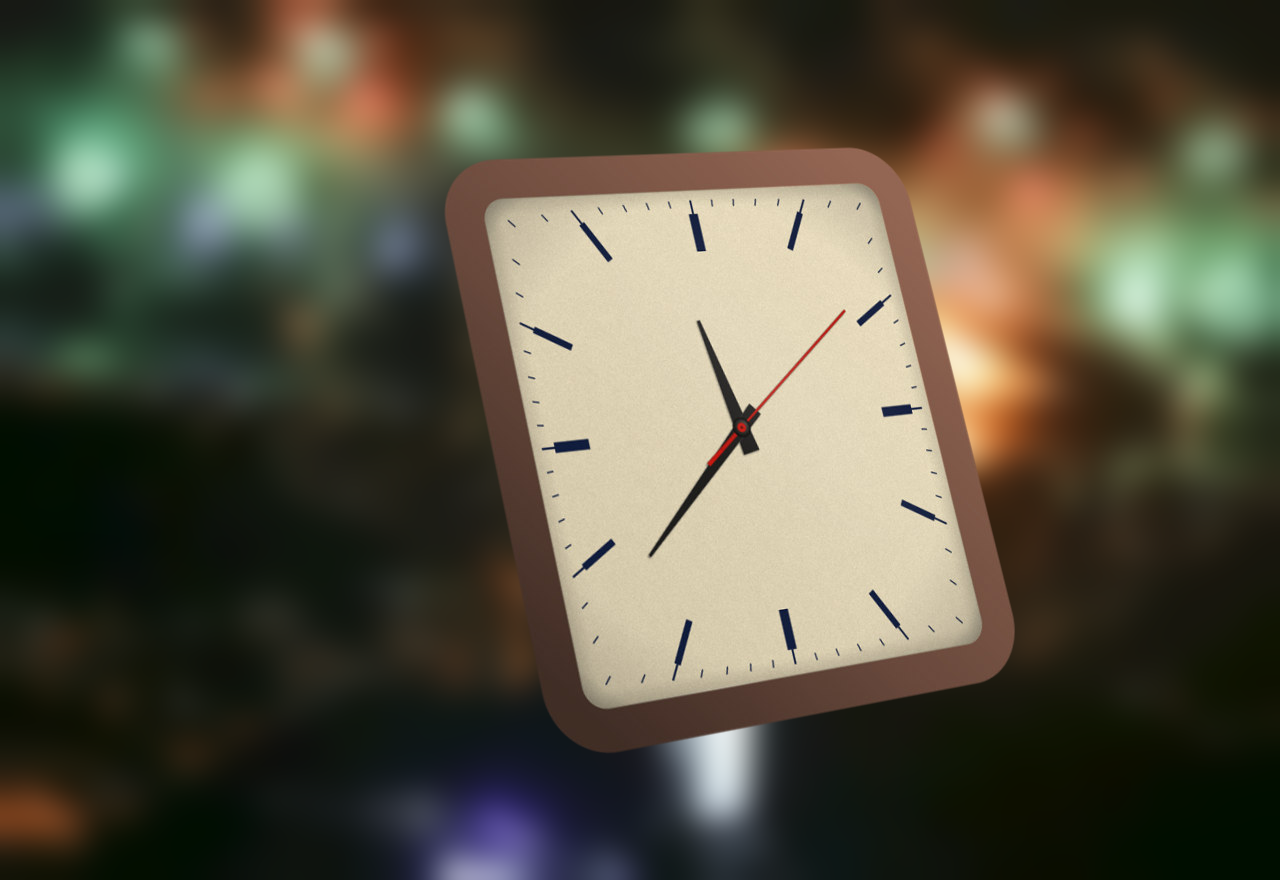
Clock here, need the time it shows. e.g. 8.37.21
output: 11.38.09
